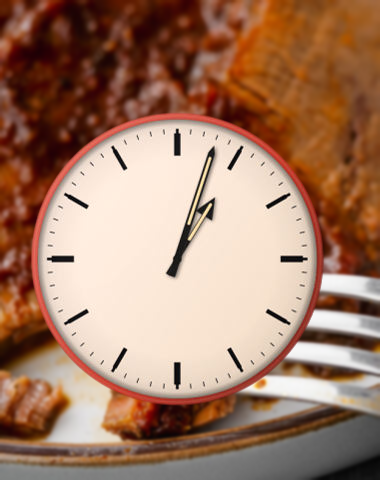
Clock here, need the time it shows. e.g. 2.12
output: 1.03
